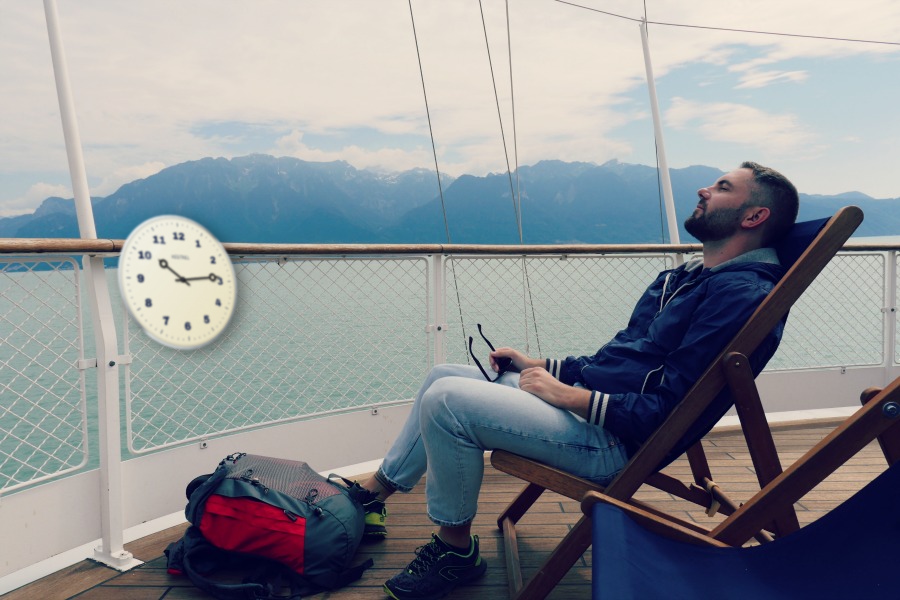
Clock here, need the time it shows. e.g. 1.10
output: 10.14
